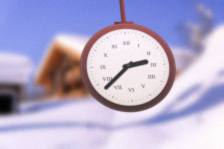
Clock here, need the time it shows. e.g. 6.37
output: 2.38
